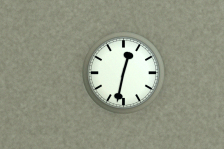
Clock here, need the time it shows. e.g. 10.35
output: 12.32
